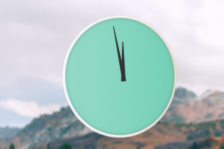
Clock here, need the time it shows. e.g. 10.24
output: 11.58
